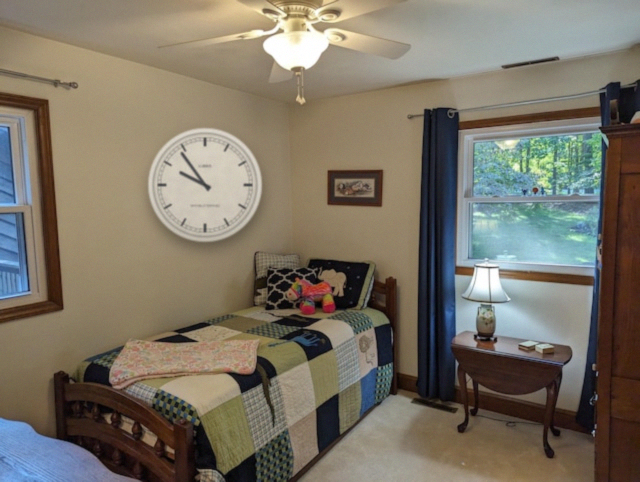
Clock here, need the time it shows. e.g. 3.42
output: 9.54
